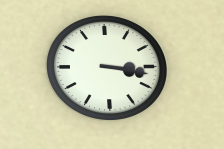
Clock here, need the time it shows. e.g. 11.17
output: 3.17
